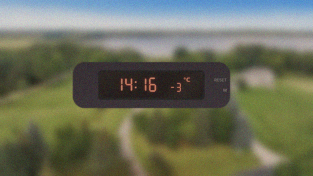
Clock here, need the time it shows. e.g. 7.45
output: 14.16
